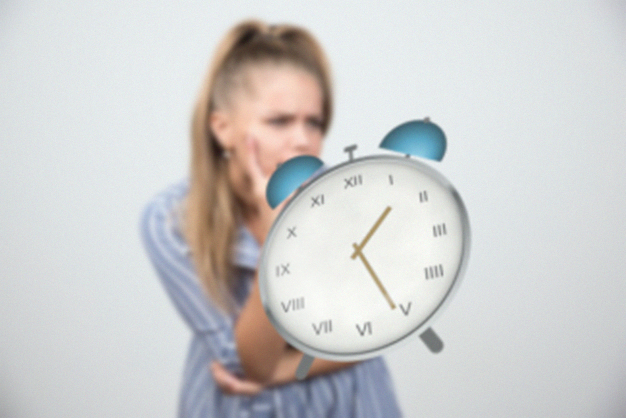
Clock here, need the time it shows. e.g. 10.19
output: 1.26
